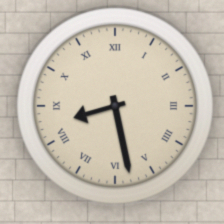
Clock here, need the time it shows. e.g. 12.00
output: 8.28
